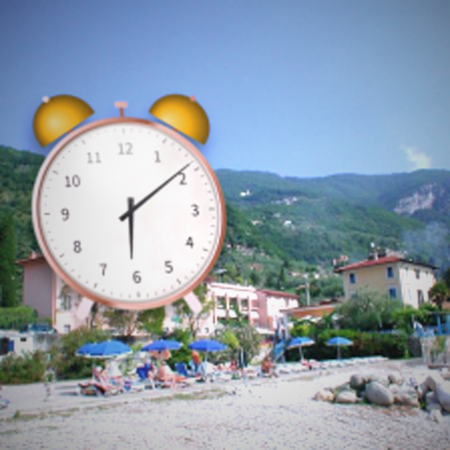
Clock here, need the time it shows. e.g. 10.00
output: 6.09
